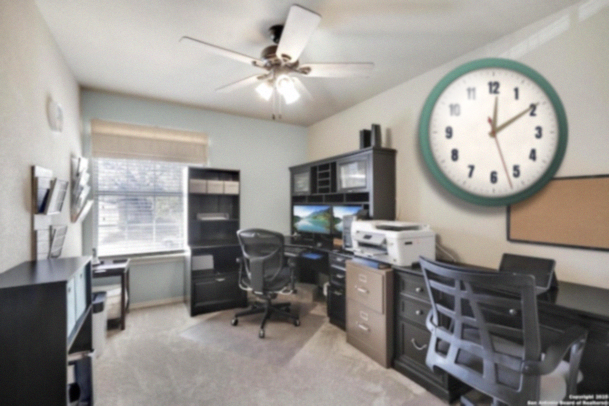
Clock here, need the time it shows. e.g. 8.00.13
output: 12.09.27
